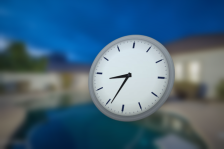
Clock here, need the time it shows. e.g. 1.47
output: 8.34
